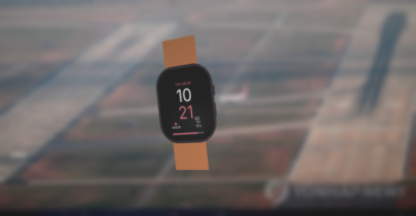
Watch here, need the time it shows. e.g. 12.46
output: 10.21
